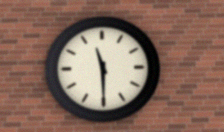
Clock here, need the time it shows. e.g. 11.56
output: 11.30
